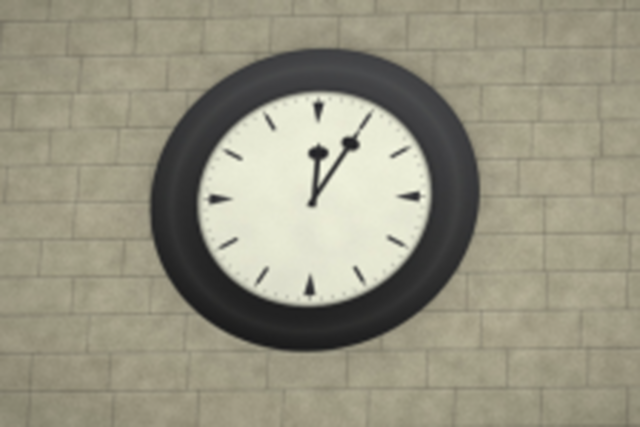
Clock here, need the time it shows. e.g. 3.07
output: 12.05
